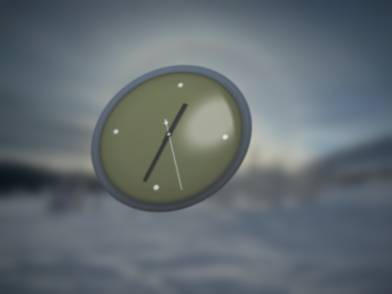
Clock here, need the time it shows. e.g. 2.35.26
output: 12.32.26
